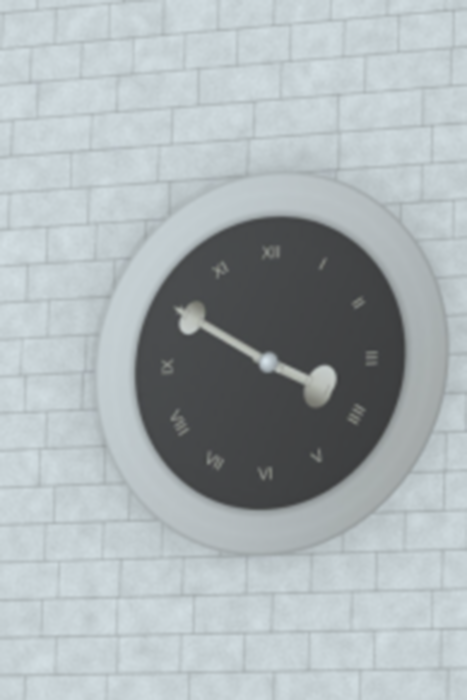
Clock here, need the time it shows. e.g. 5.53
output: 3.50
